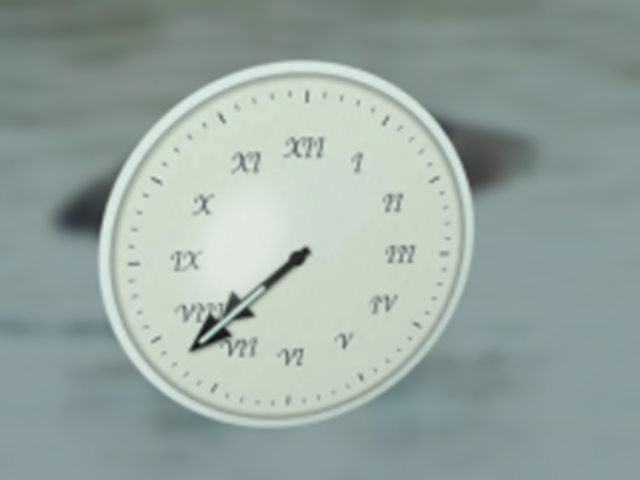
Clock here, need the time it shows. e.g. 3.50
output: 7.38
